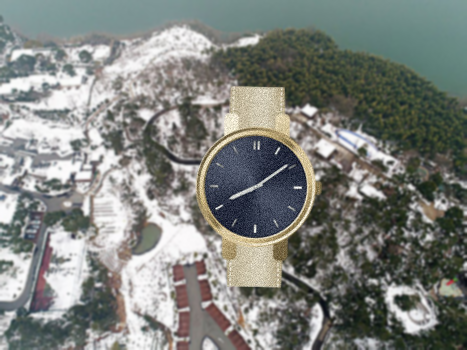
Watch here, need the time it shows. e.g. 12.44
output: 8.09
